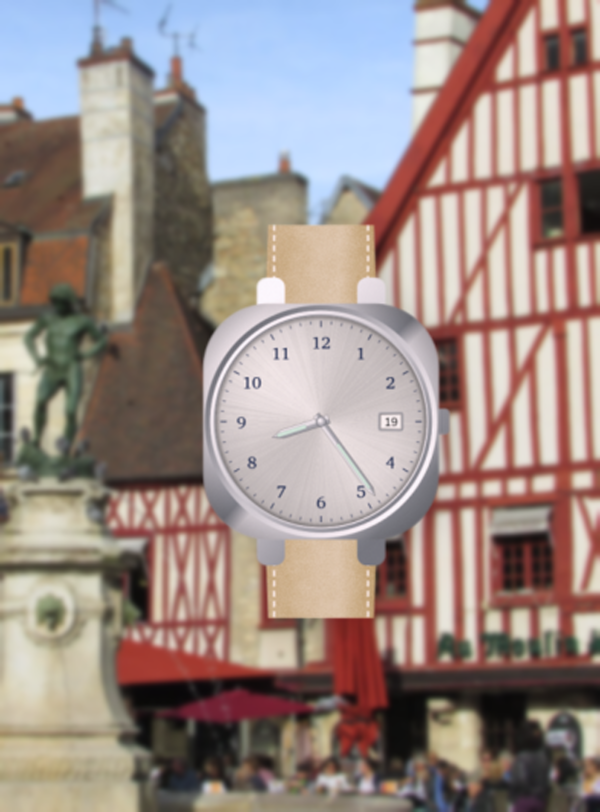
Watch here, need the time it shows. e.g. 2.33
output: 8.24
